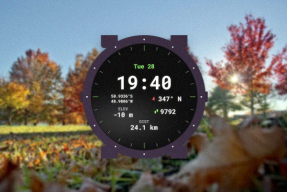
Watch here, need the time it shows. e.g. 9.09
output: 19.40
